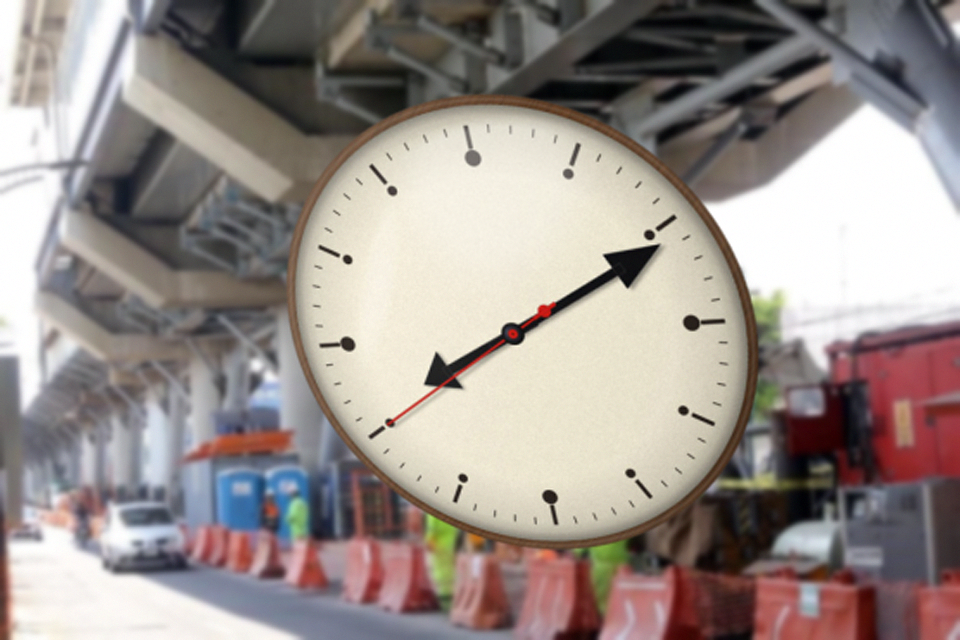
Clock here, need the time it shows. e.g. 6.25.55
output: 8.10.40
